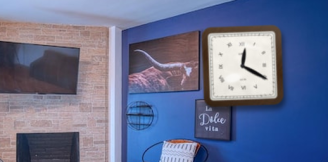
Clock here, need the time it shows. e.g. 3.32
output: 12.20
